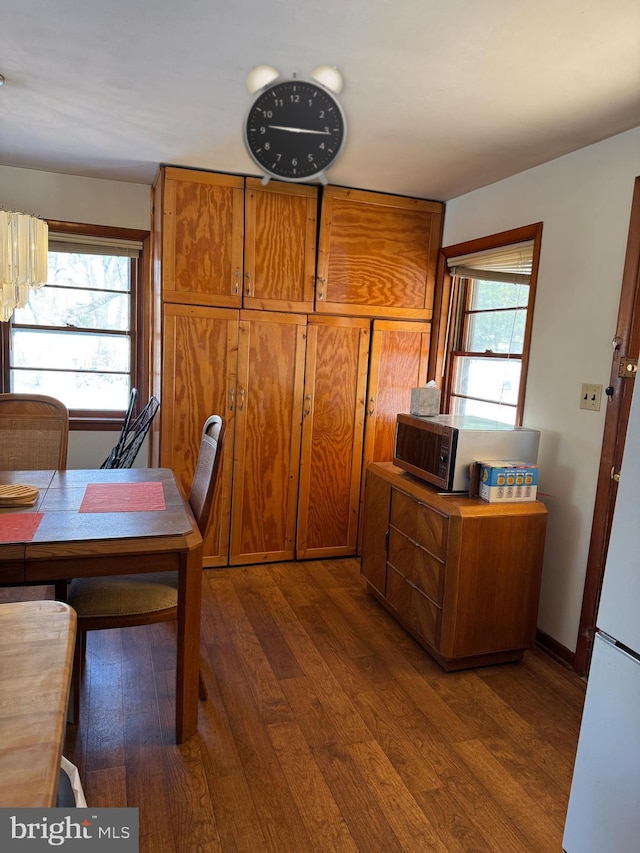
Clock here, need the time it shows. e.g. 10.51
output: 9.16
